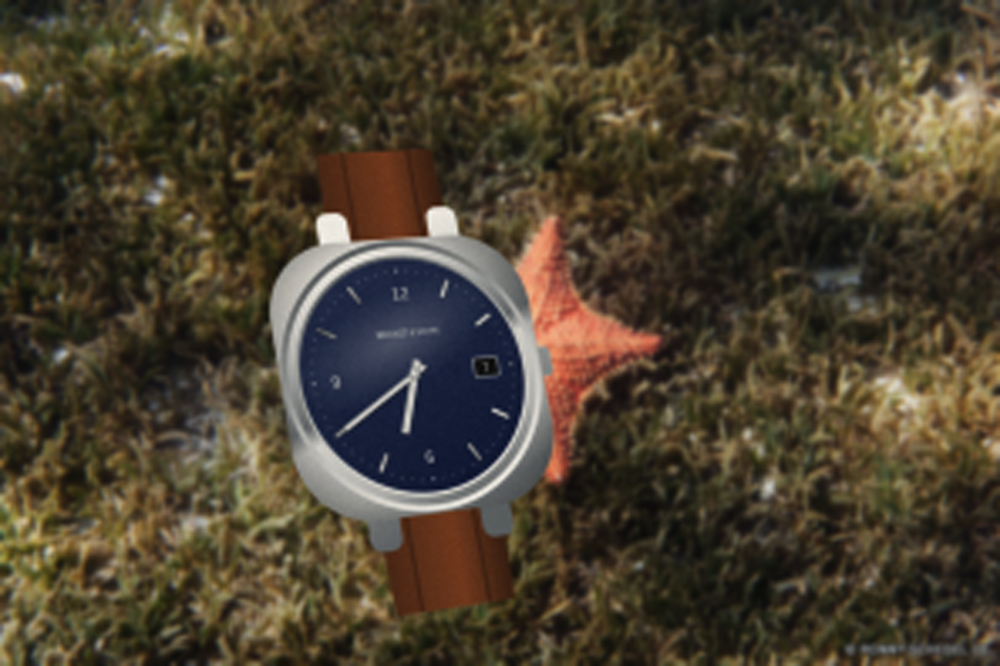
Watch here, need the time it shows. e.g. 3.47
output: 6.40
